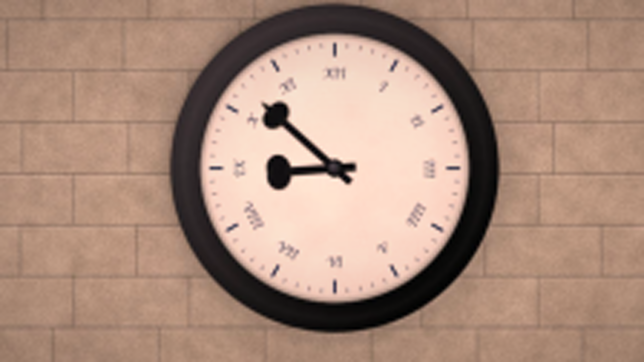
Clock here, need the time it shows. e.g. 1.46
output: 8.52
